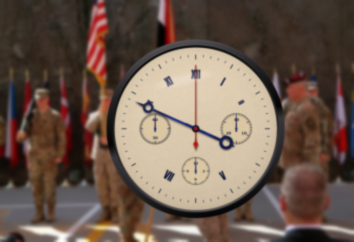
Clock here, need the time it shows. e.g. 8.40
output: 3.49
